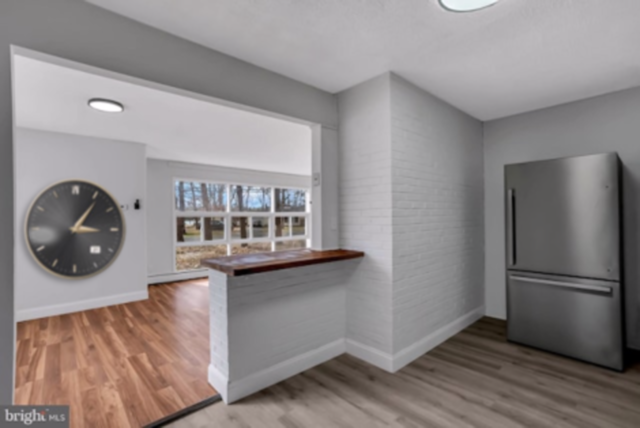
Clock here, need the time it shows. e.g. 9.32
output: 3.06
